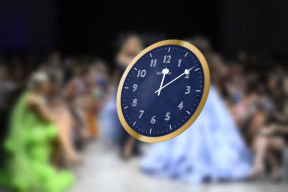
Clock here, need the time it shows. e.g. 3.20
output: 12.09
